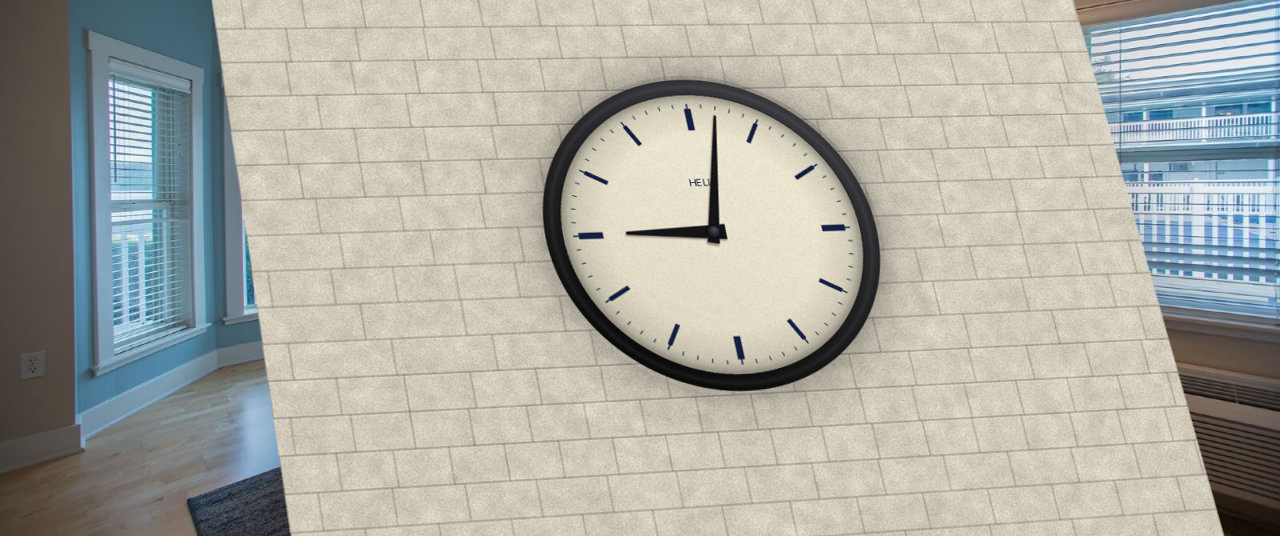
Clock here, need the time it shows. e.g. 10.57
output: 9.02
